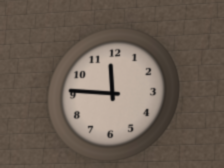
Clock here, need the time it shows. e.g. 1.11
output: 11.46
